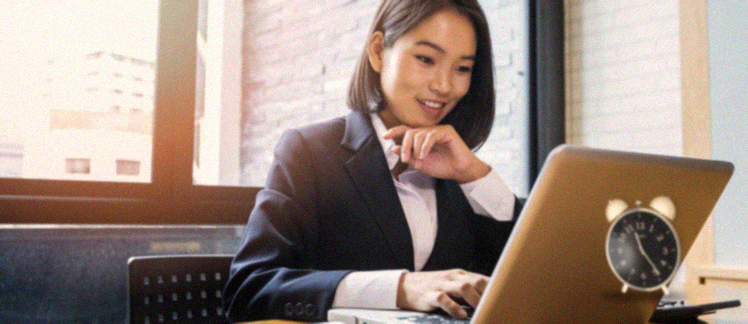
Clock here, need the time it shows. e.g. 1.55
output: 11.24
